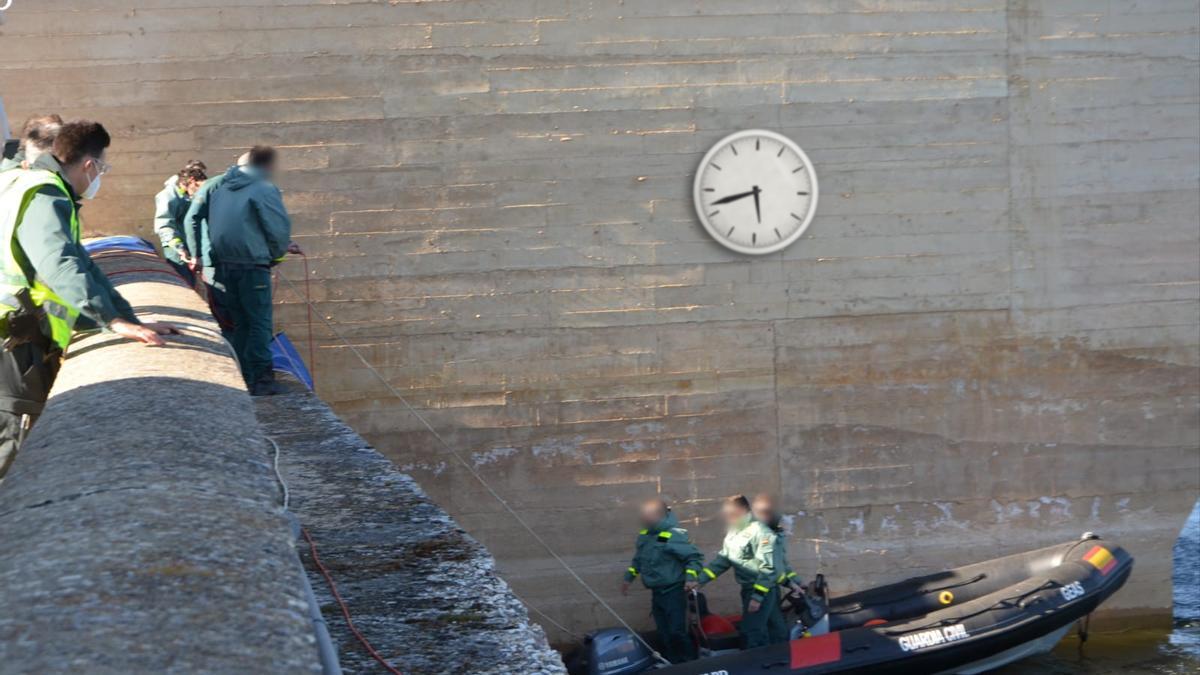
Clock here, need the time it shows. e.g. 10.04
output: 5.42
